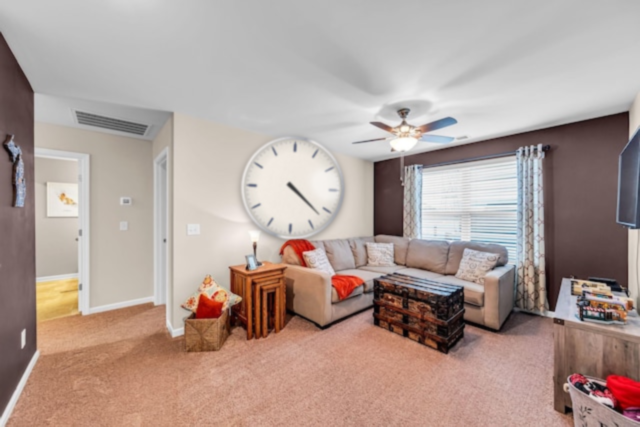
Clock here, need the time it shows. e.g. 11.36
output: 4.22
